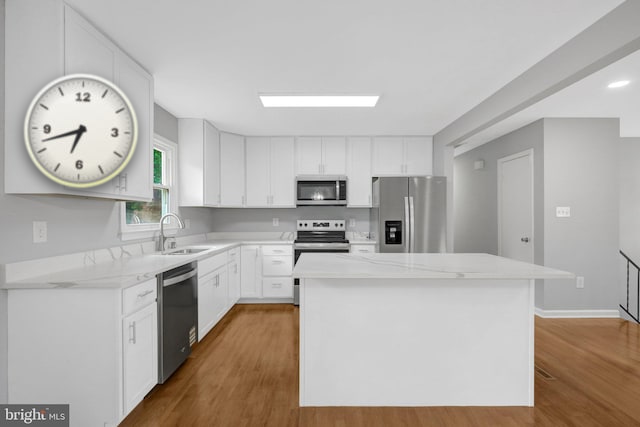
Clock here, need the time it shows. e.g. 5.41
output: 6.42
